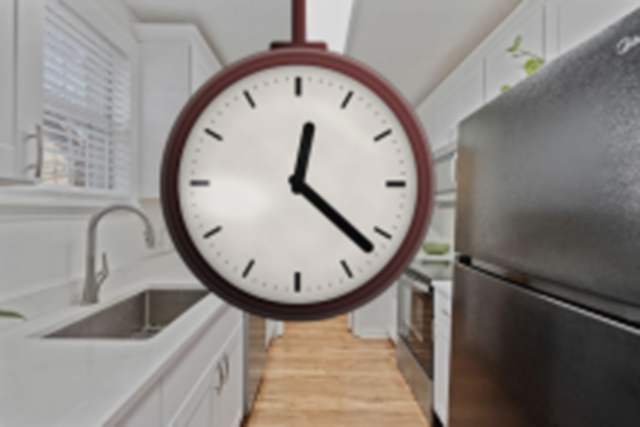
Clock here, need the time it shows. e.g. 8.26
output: 12.22
